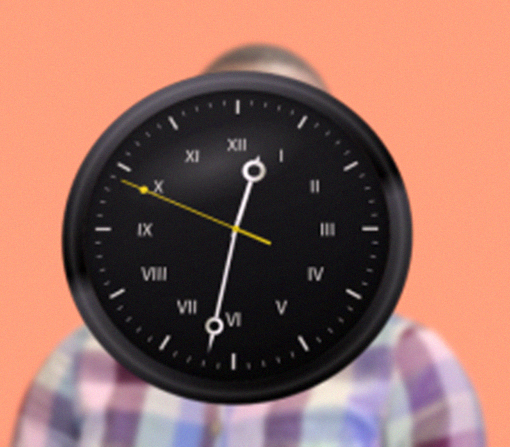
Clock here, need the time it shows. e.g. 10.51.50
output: 12.31.49
